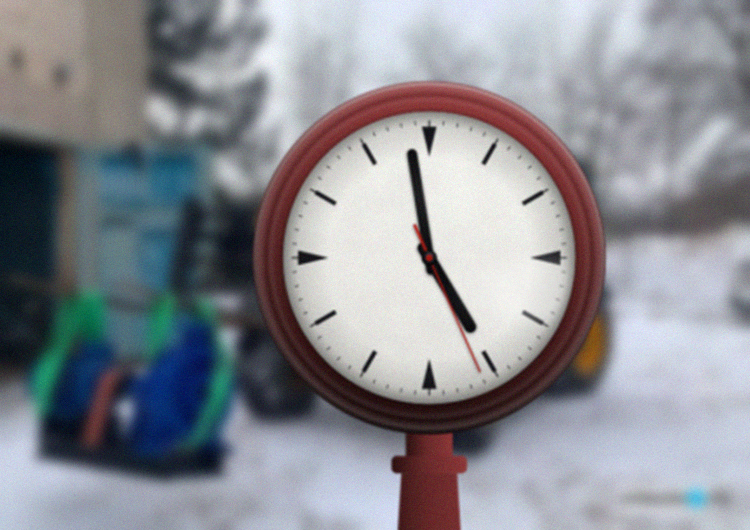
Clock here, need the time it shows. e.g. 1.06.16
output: 4.58.26
